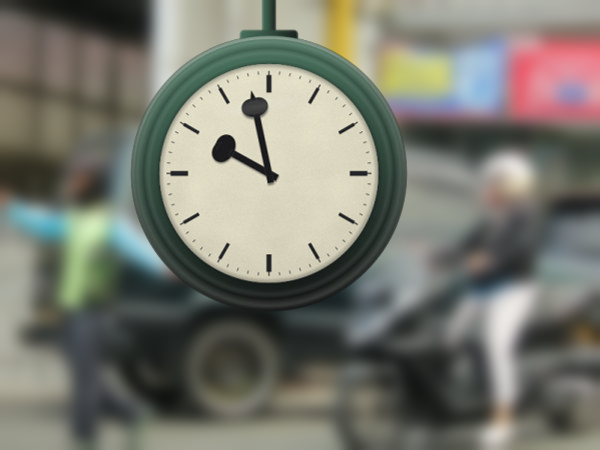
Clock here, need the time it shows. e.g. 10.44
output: 9.58
